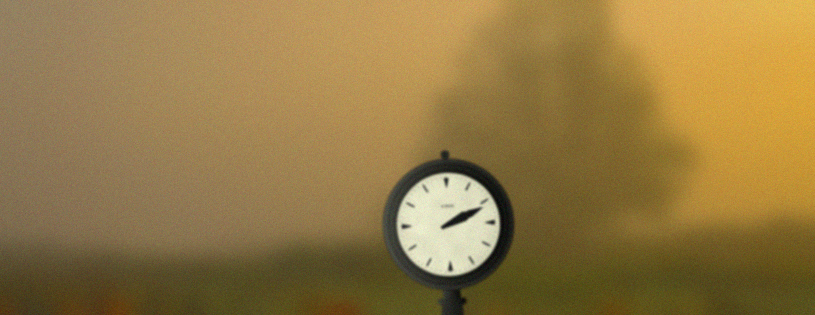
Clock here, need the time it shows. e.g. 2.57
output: 2.11
